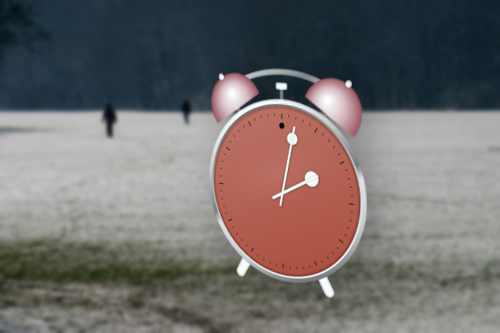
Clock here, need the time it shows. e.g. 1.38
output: 2.02
